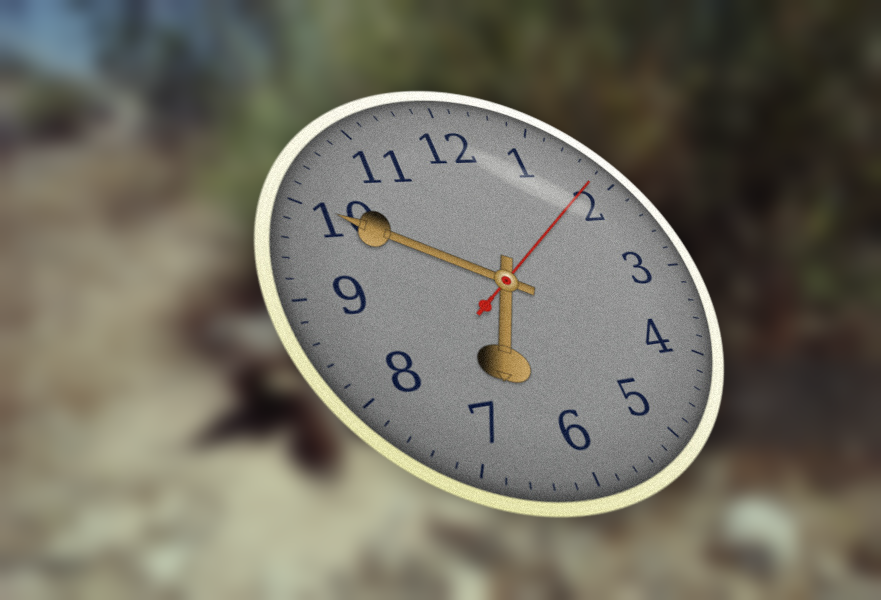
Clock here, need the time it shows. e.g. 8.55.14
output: 6.50.09
